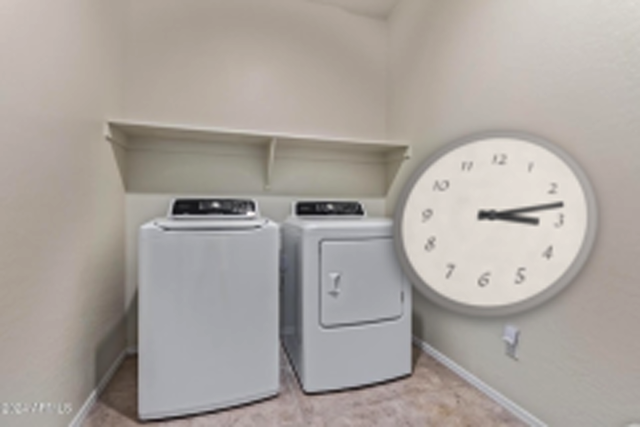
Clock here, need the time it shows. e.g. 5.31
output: 3.13
